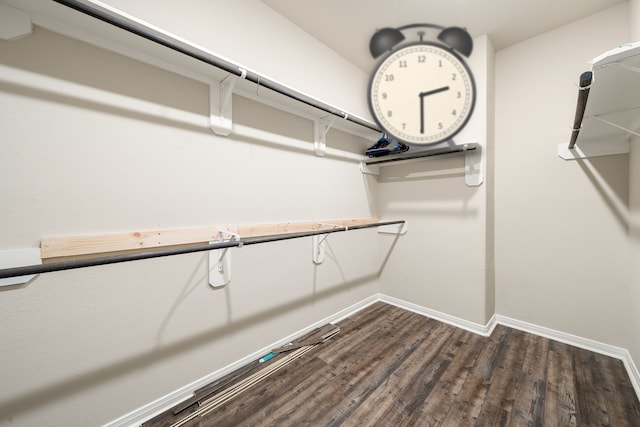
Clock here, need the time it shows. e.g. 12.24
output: 2.30
